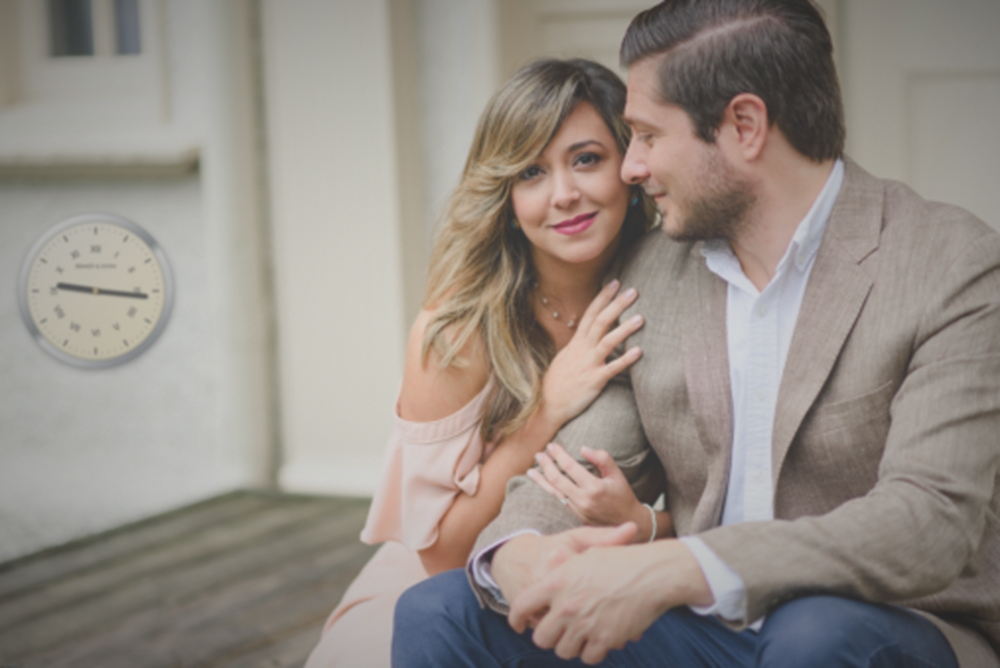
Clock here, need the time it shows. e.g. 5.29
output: 9.16
